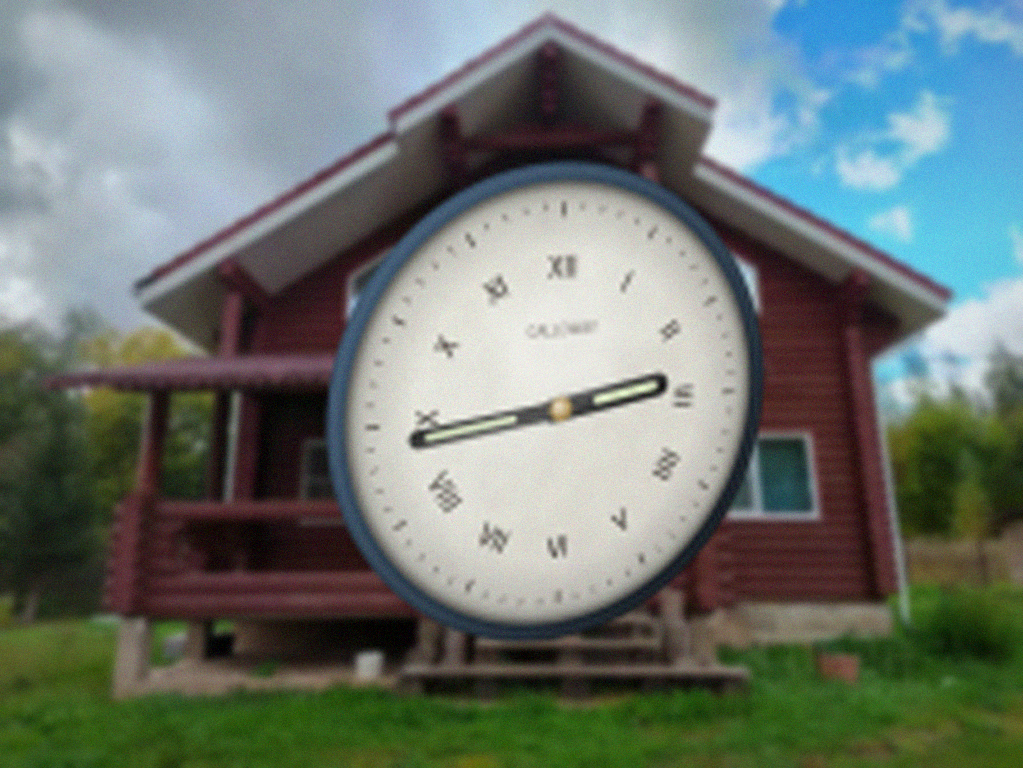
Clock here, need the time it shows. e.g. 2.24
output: 2.44
